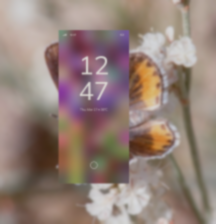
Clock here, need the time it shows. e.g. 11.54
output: 12.47
